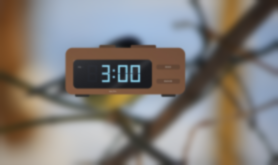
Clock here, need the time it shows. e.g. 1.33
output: 3.00
